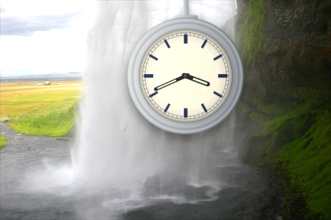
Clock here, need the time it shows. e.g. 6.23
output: 3.41
